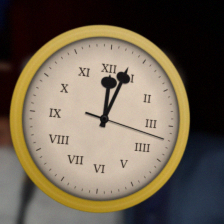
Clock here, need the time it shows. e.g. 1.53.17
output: 12.03.17
